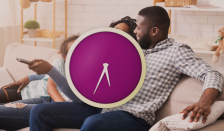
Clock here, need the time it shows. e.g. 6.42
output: 5.34
